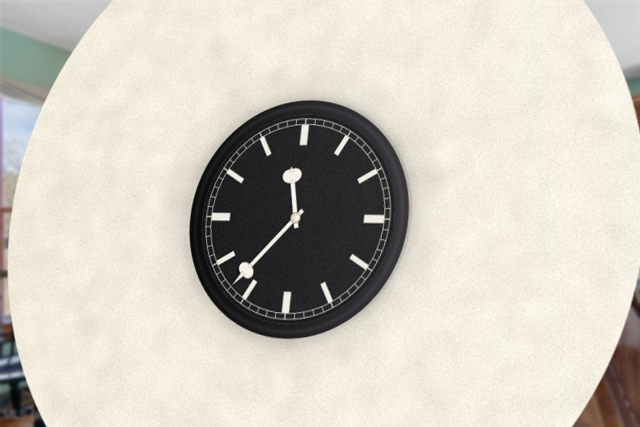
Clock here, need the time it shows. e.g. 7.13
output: 11.37
